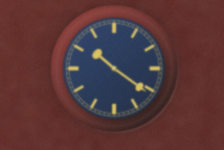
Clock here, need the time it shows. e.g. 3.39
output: 10.21
